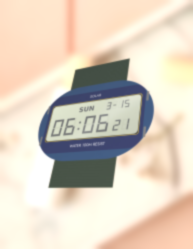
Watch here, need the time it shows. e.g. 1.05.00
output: 6.06.21
